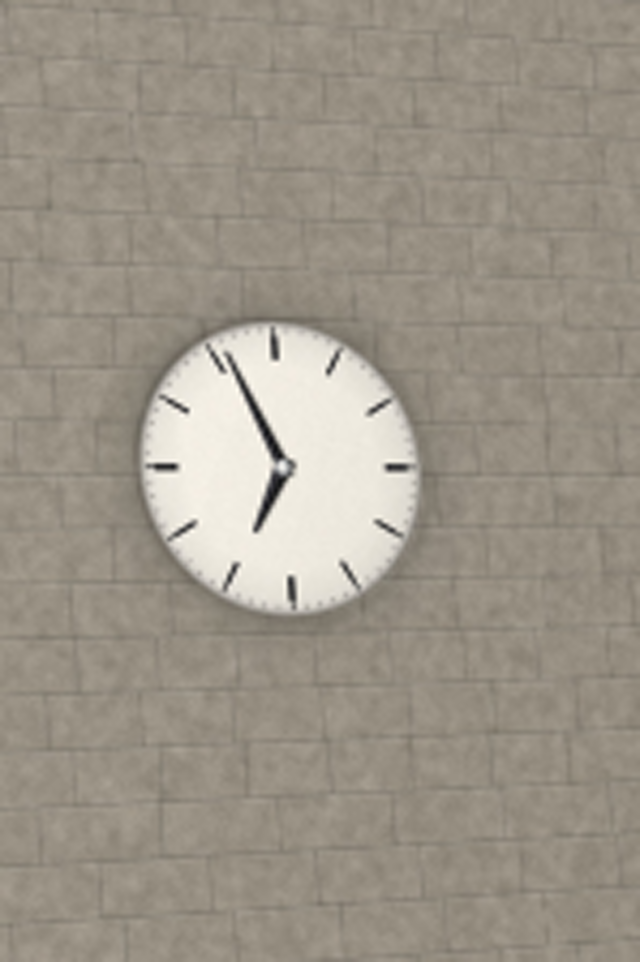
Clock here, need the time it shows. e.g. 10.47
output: 6.56
